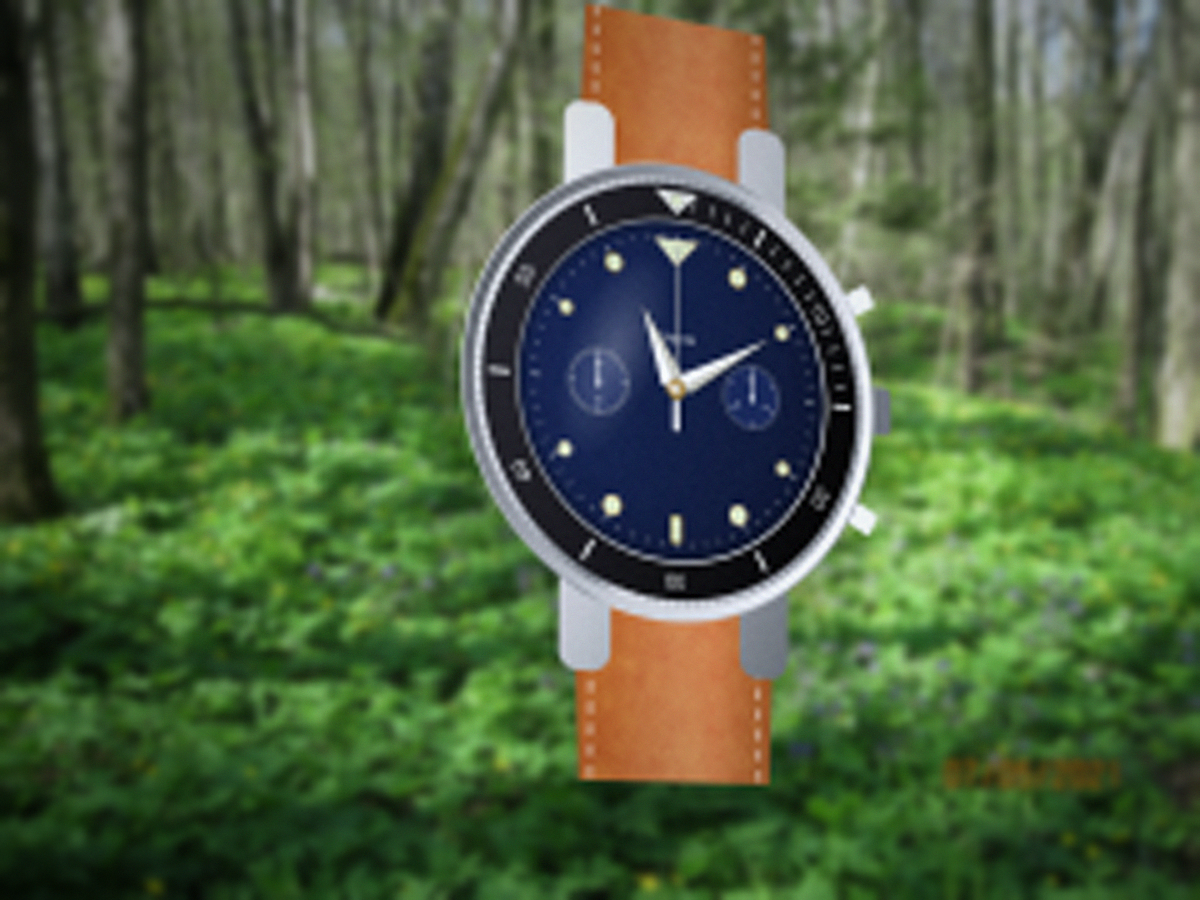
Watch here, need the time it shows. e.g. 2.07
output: 11.10
